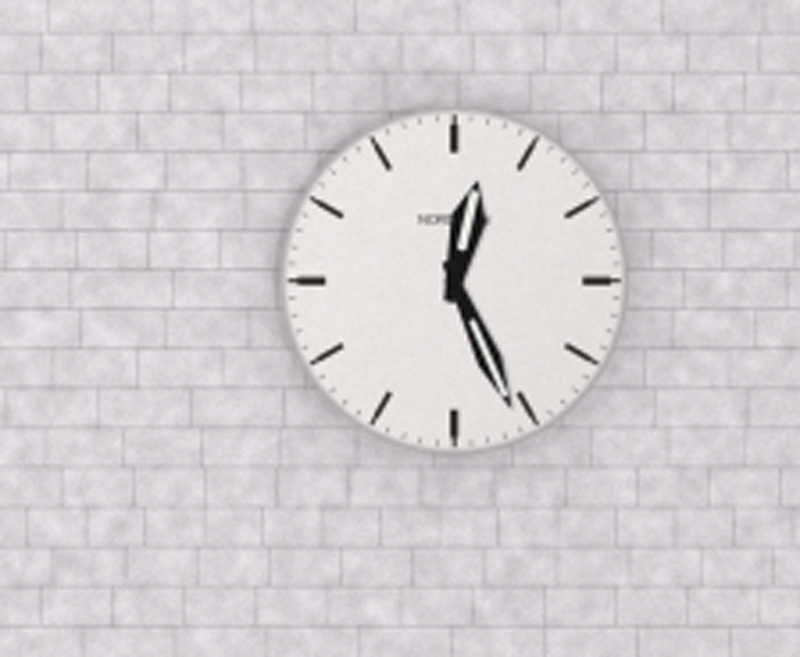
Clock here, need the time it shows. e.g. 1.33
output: 12.26
